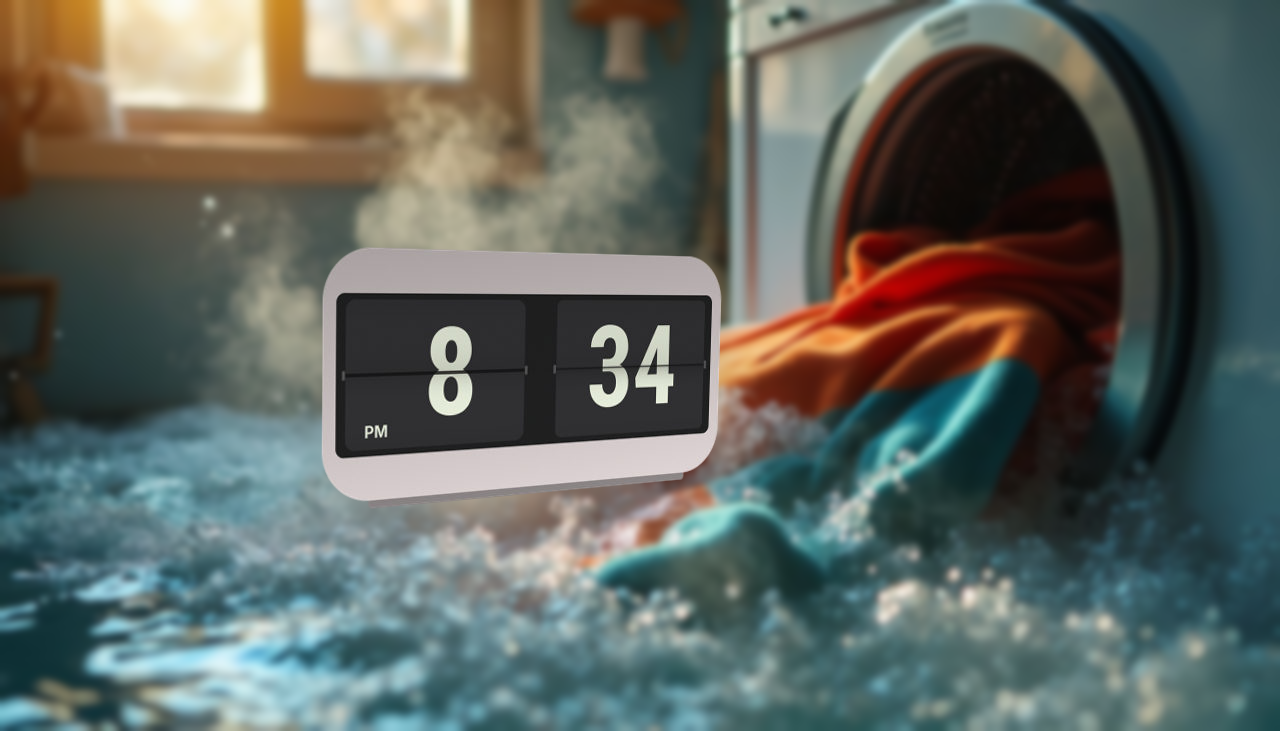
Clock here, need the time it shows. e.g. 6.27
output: 8.34
